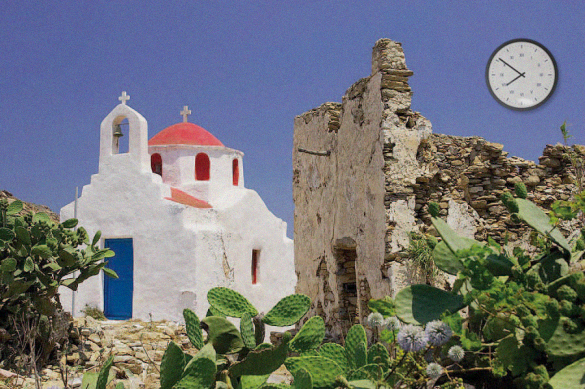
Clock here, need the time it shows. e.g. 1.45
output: 7.51
